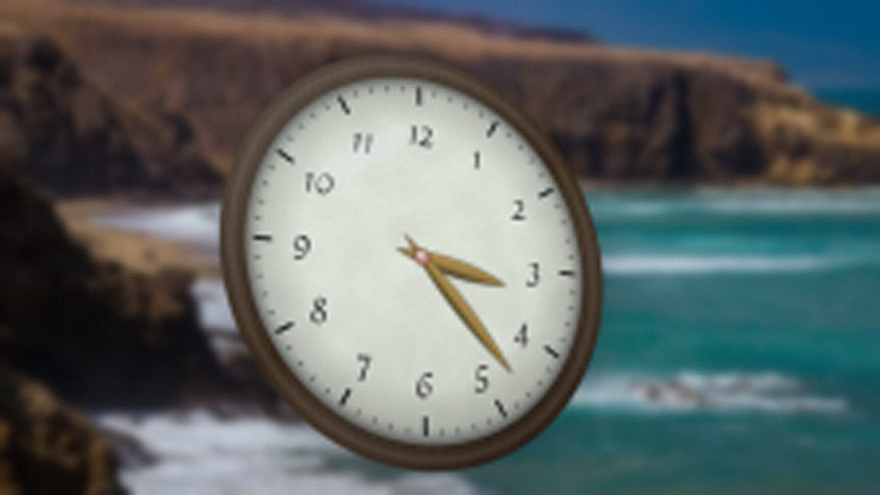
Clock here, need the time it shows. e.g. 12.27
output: 3.23
